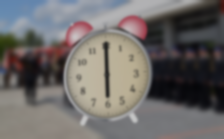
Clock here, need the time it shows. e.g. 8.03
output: 6.00
